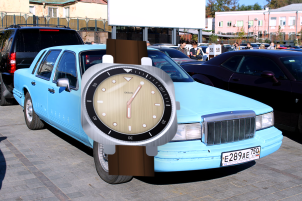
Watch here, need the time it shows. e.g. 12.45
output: 6.05
